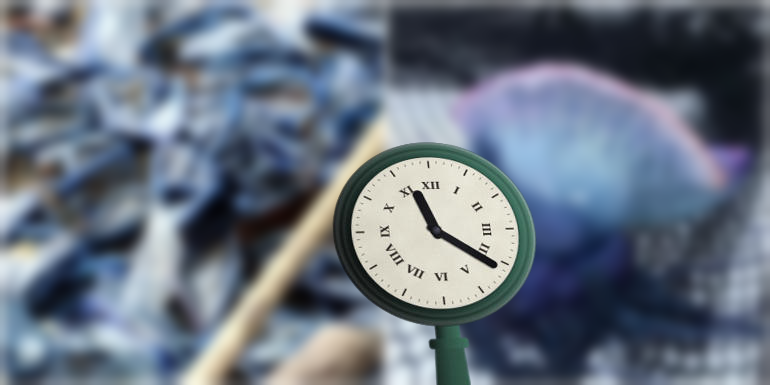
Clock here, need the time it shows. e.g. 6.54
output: 11.21
